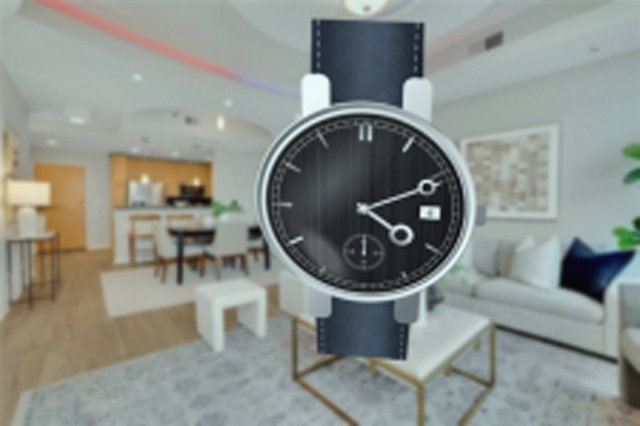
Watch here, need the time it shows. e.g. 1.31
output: 4.11
